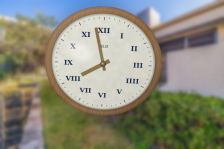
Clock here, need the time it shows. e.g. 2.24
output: 7.58
